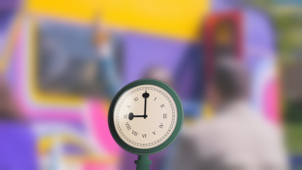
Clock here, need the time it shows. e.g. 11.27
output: 9.00
